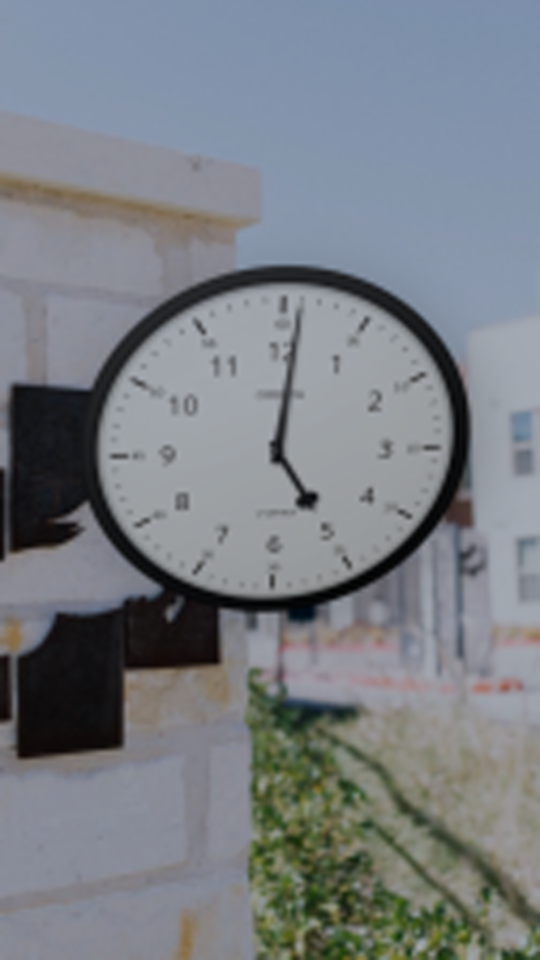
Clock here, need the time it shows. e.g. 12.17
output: 5.01
